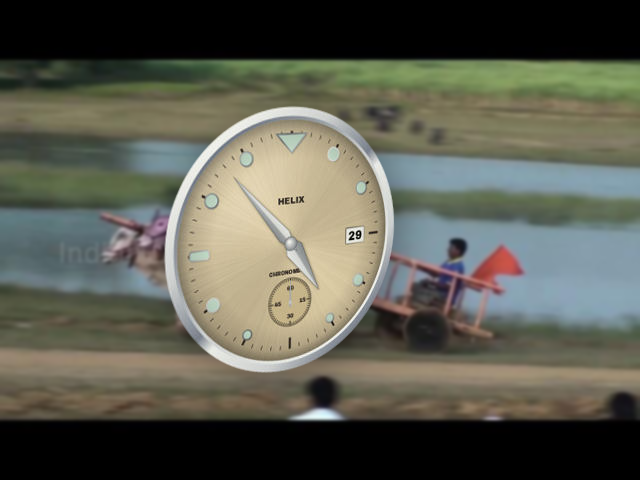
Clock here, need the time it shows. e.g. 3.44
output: 4.53
